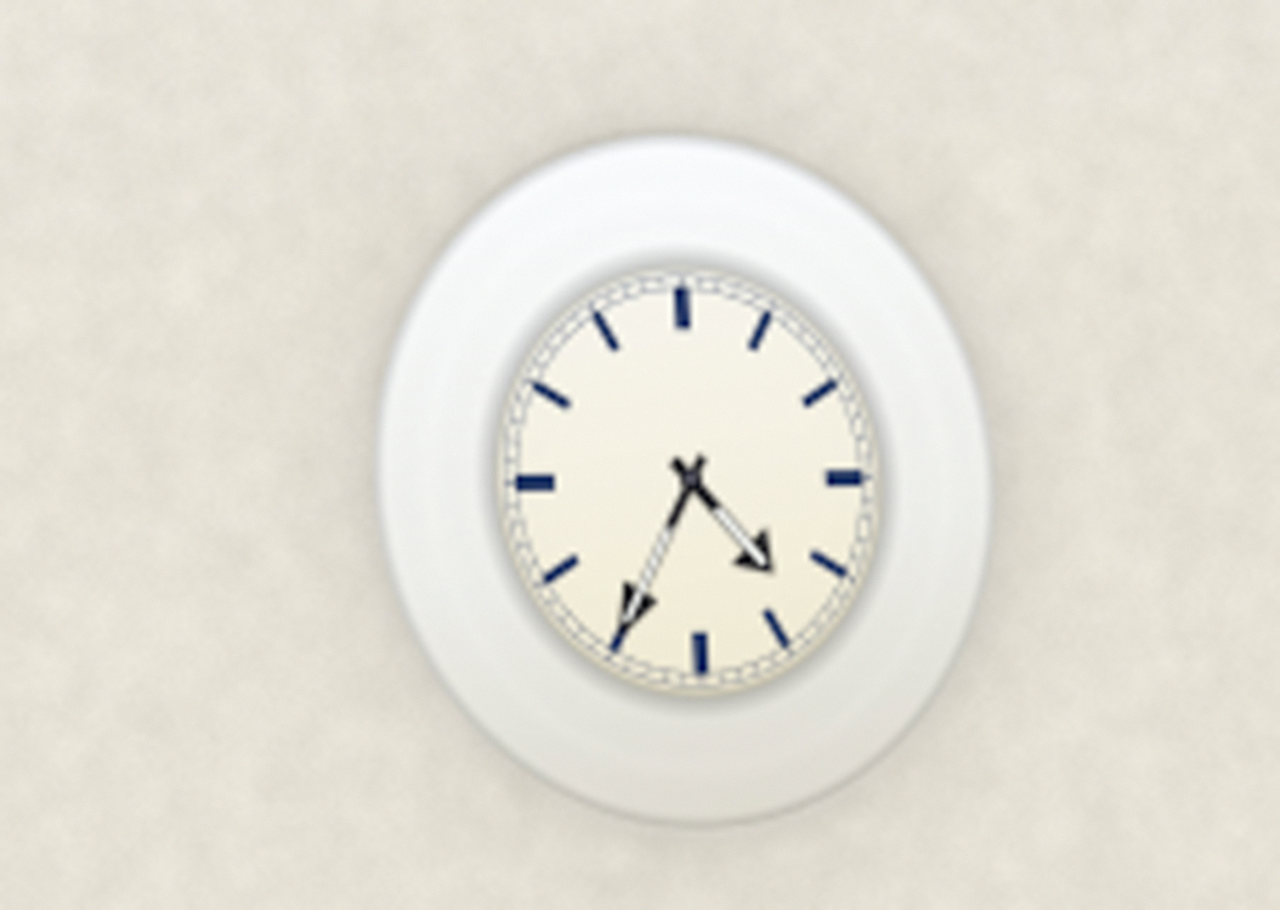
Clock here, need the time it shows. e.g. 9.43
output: 4.35
